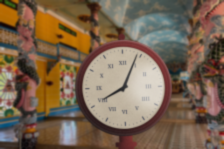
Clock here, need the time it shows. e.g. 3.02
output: 8.04
